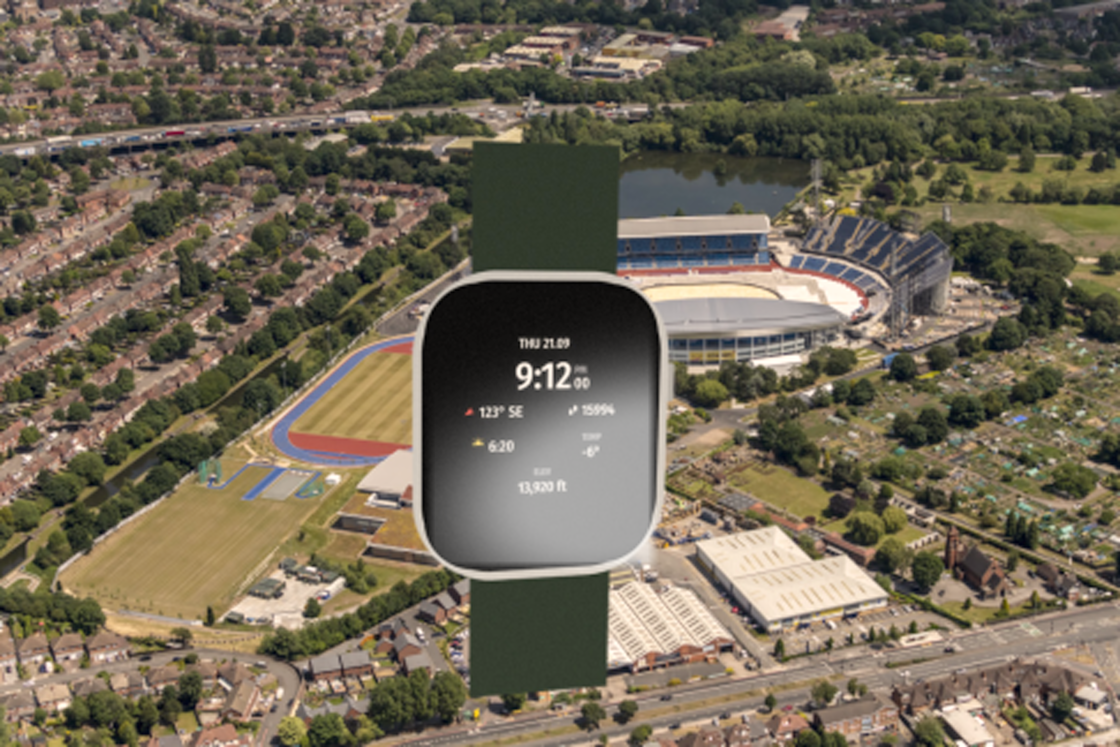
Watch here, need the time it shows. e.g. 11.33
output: 9.12
